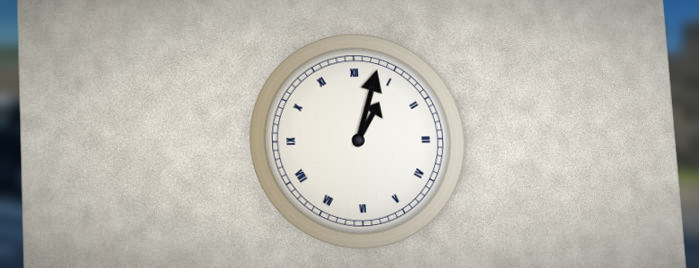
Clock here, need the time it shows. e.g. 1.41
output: 1.03
